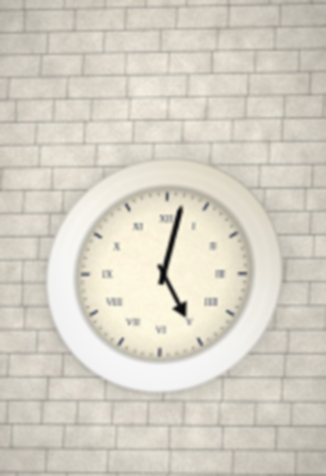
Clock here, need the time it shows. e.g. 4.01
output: 5.02
